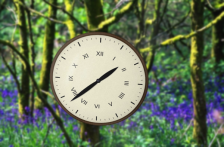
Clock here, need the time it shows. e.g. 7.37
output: 1.38
